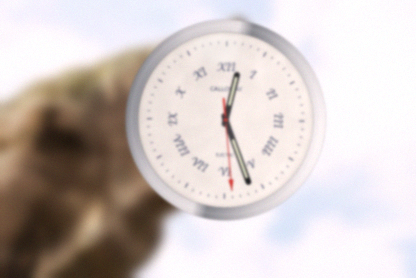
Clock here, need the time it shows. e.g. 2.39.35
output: 12.26.29
